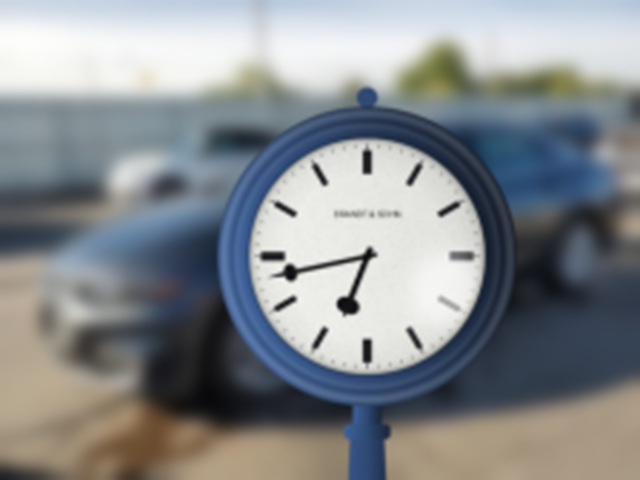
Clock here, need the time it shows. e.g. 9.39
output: 6.43
